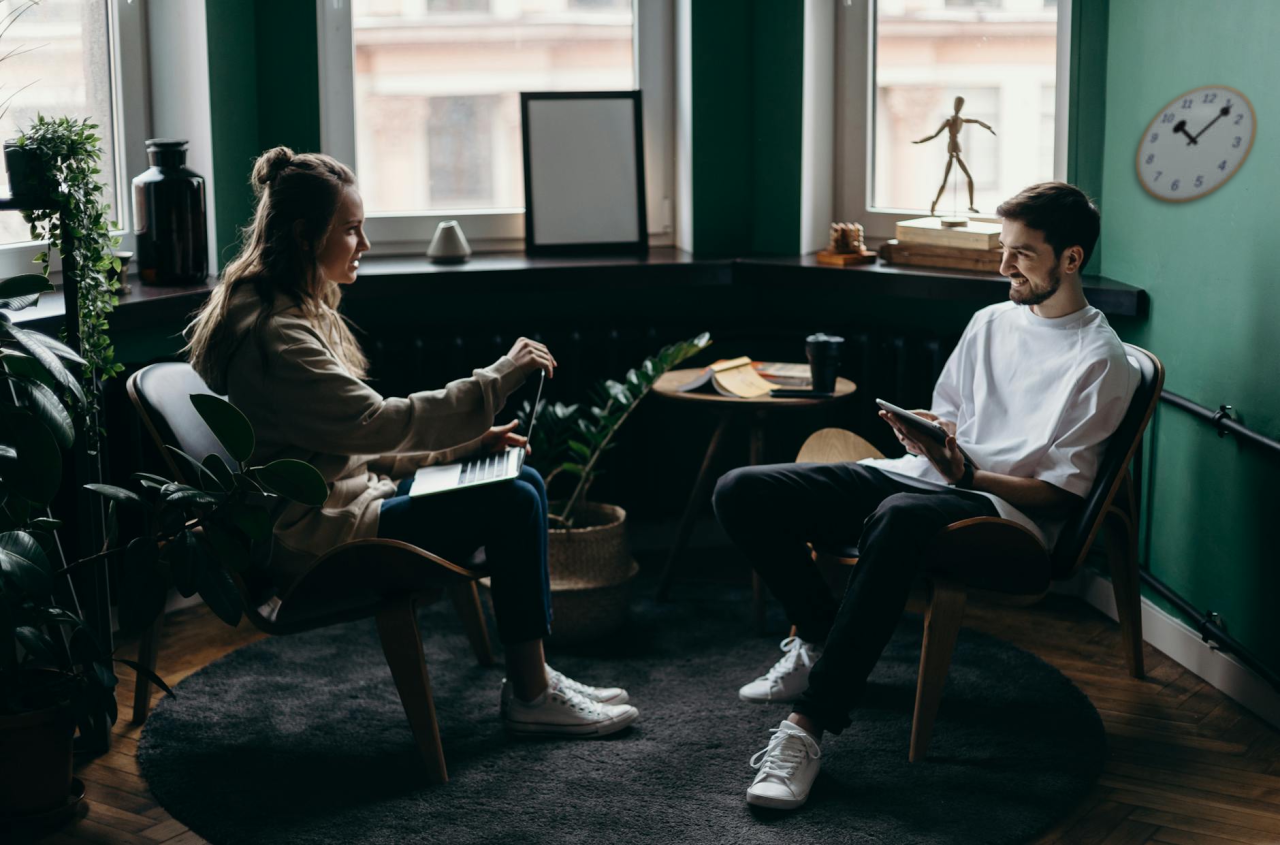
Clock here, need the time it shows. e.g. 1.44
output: 10.06
